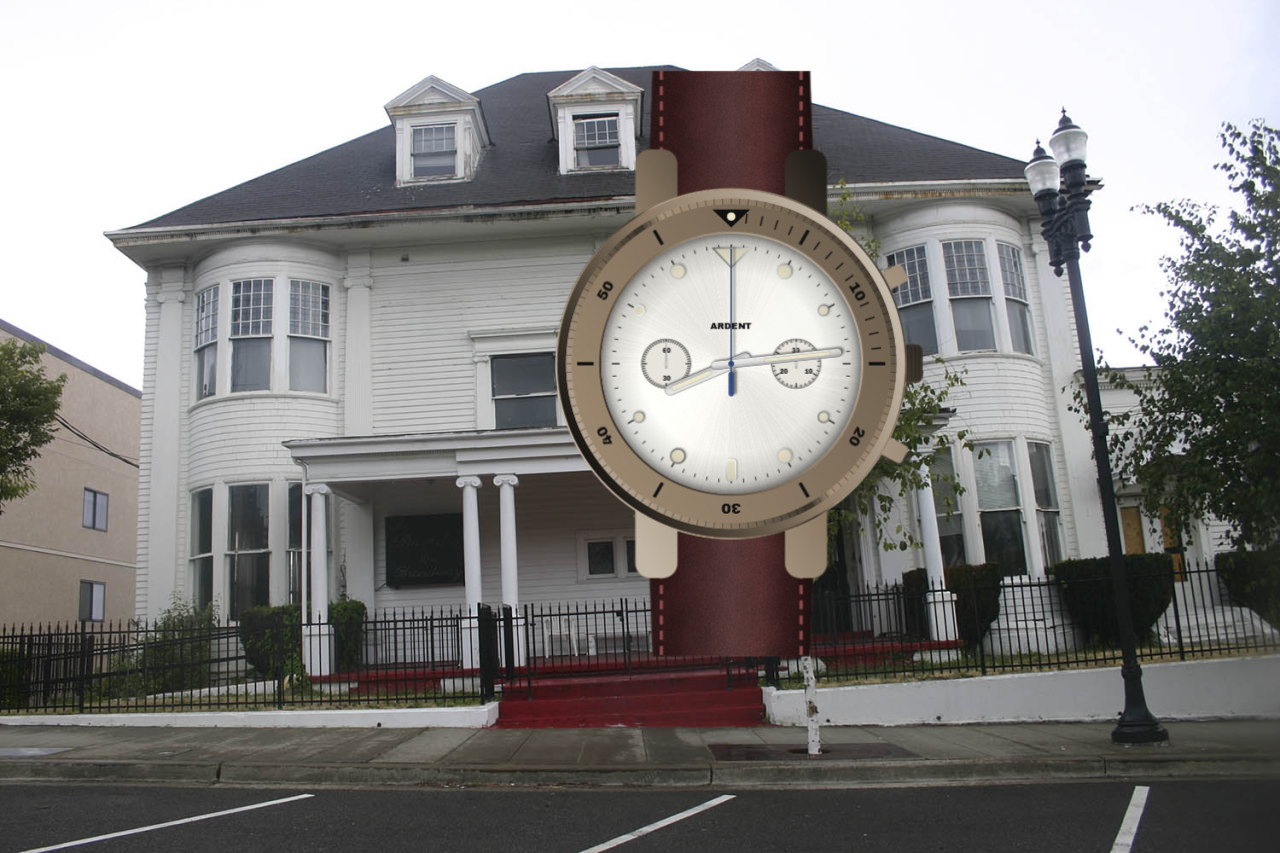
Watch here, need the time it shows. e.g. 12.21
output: 8.14
